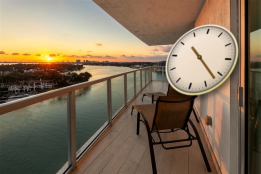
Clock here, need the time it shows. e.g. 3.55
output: 10.22
